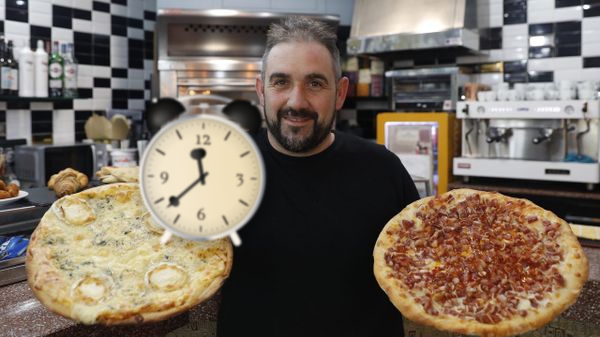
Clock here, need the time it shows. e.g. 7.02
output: 11.38
